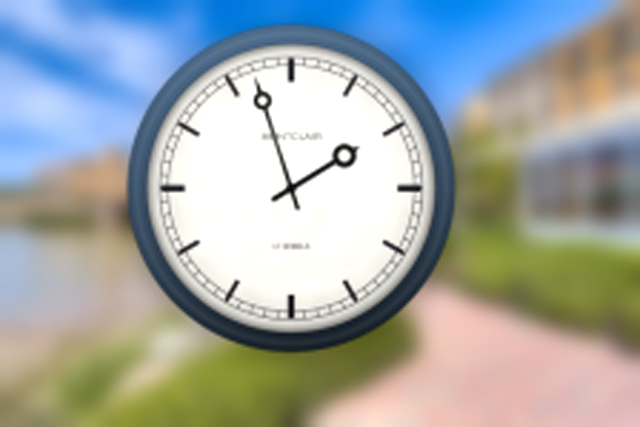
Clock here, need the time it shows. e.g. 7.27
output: 1.57
